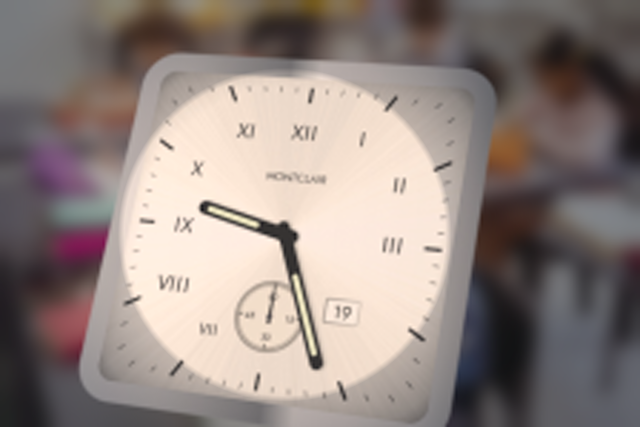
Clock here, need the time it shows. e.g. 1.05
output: 9.26
